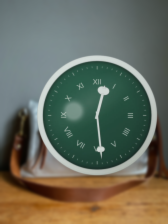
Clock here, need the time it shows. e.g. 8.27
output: 12.29
